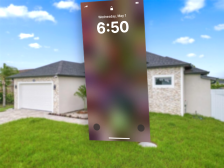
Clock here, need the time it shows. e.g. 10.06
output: 6.50
